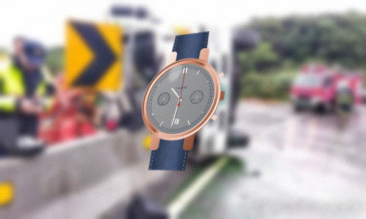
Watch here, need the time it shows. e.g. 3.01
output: 10.31
